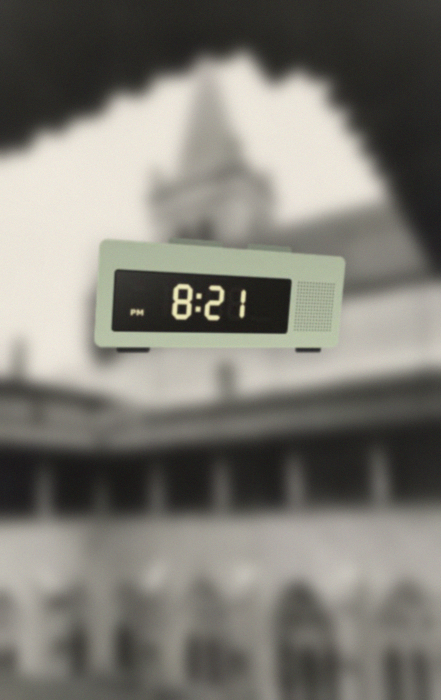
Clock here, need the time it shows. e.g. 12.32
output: 8.21
